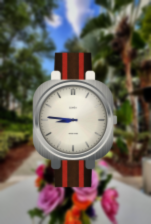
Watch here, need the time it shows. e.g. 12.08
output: 8.46
